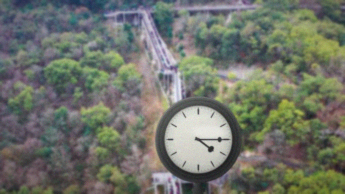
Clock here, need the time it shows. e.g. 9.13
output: 4.15
